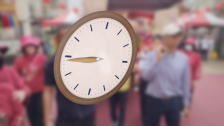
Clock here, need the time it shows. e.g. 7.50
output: 8.44
